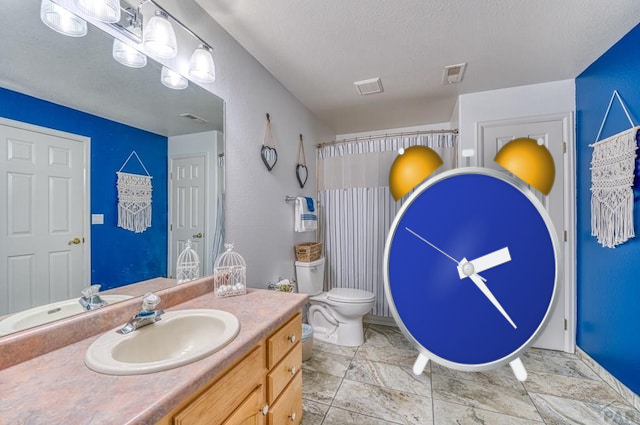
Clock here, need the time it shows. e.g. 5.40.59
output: 2.22.50
